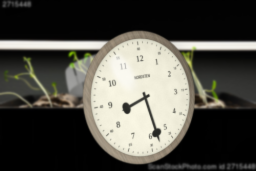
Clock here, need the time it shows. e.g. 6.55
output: 8.28
